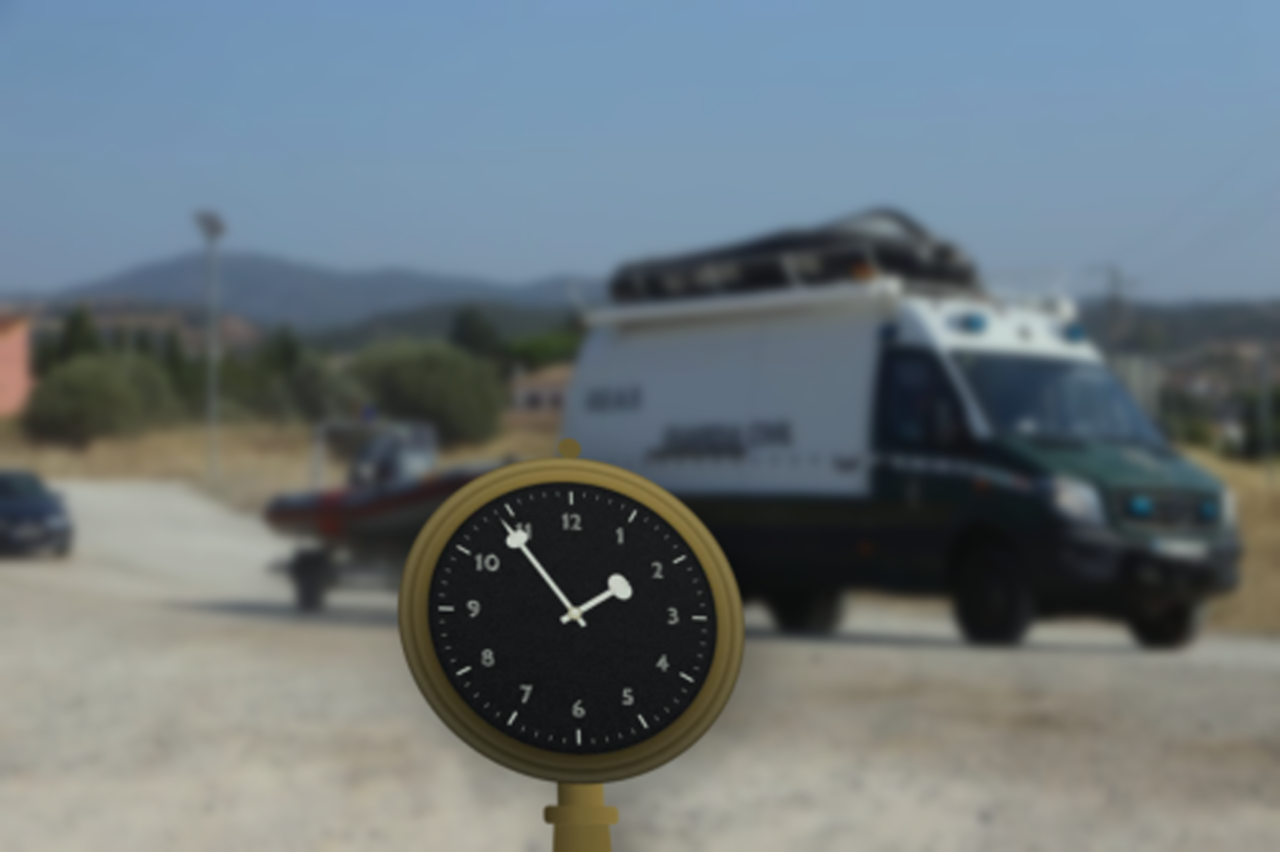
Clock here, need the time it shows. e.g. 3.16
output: 1.54
